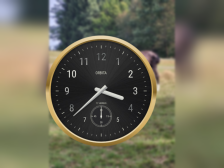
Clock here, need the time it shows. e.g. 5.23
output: 3.38
